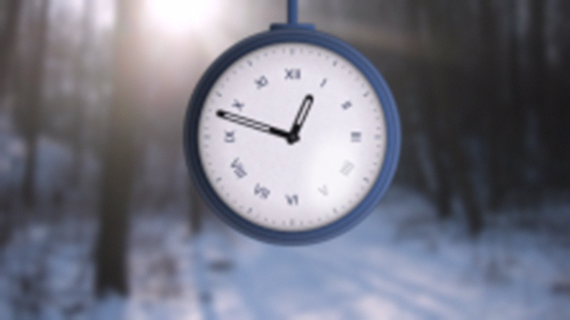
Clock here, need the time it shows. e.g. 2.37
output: 12.48
